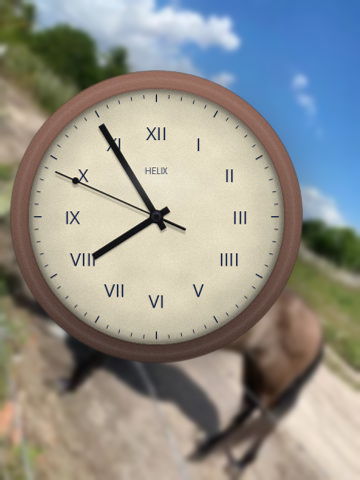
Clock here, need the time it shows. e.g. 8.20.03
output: 7.54.49
